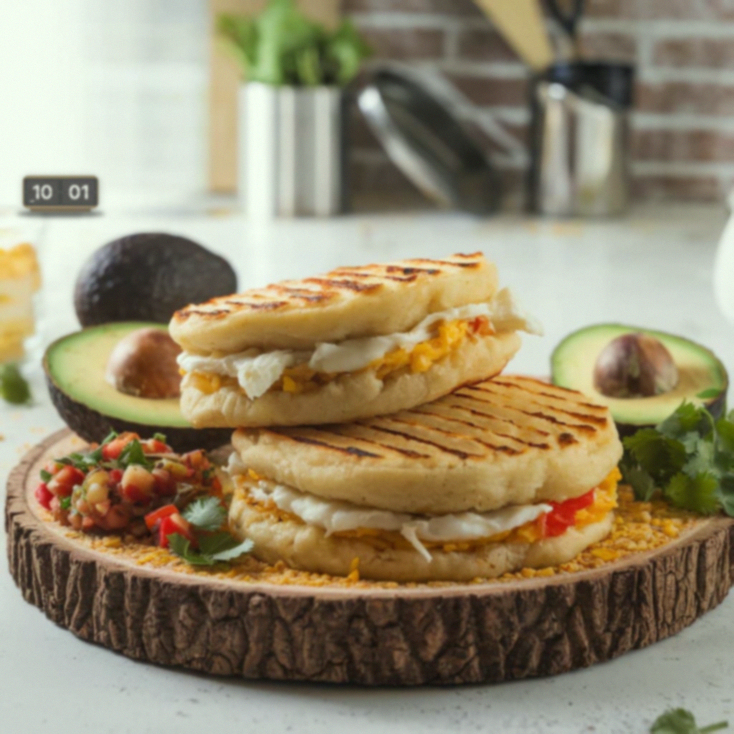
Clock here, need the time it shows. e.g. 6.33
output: 10.01
